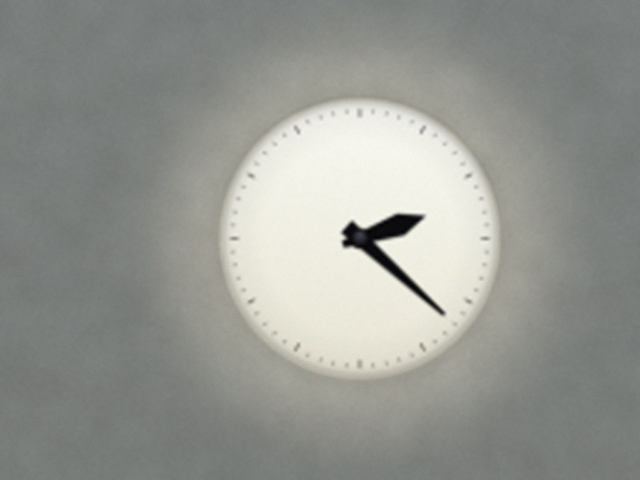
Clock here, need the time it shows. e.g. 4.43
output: 2.22
